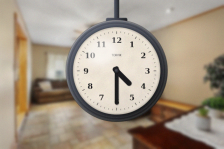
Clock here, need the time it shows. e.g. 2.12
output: 4.30
